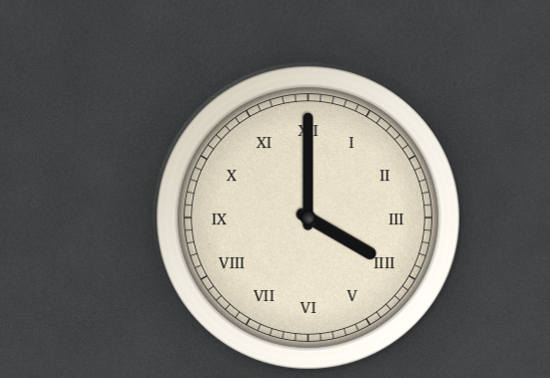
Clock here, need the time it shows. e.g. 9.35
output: 4.00
